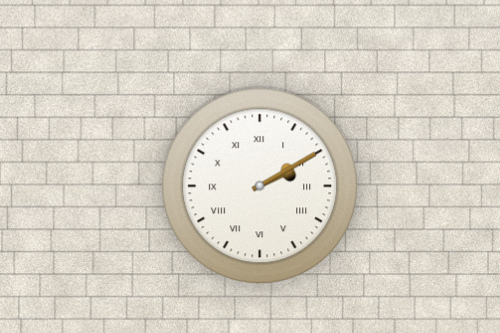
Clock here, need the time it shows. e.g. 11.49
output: 2.10
